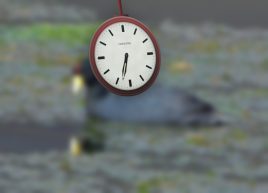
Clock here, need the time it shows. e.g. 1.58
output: 6.33
